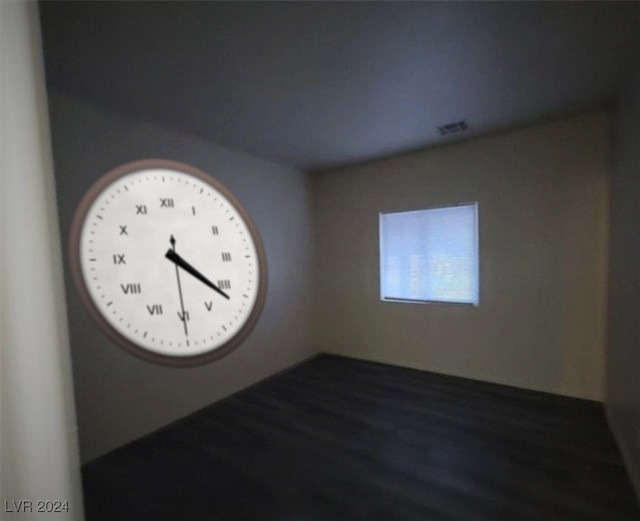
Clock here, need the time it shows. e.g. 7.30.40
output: 4.21.30
